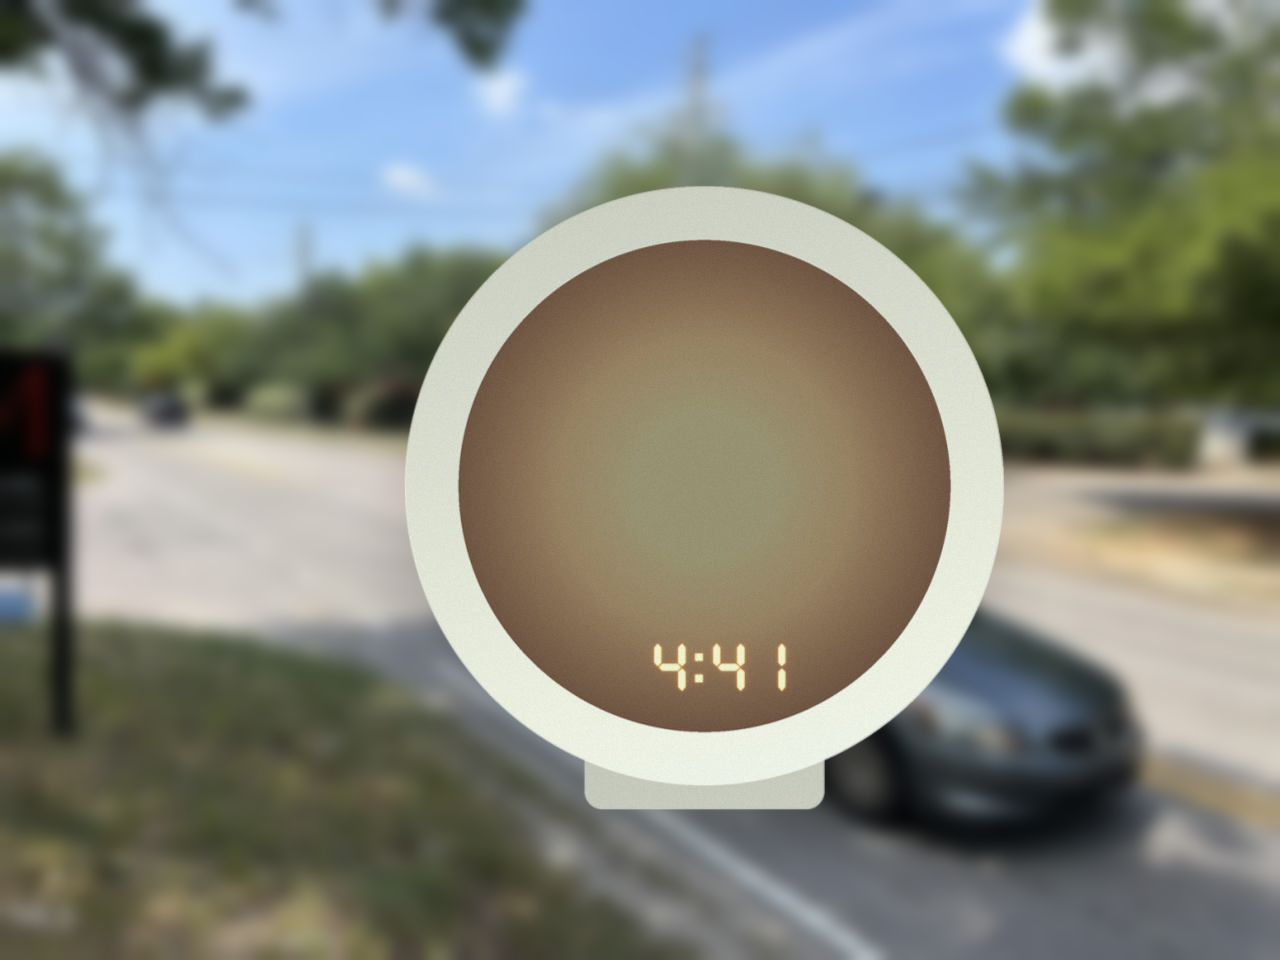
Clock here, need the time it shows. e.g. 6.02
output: 4.41
